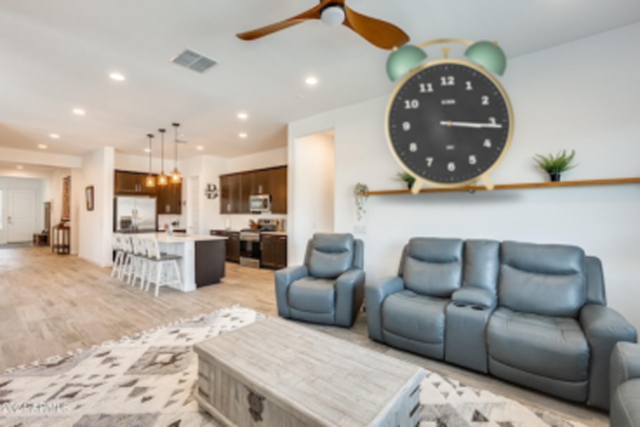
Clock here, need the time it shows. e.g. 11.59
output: 3.16
